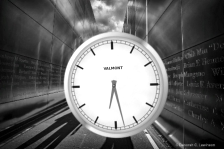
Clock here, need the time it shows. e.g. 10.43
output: 6.28
